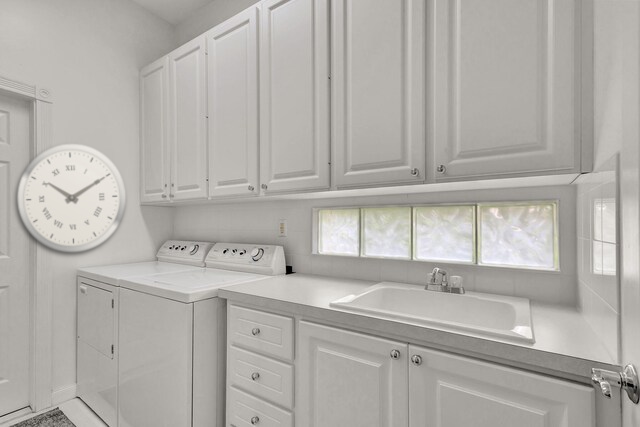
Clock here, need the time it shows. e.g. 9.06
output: 10.10
